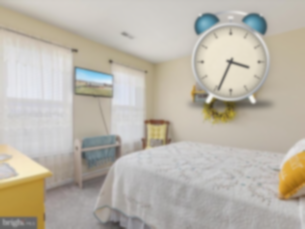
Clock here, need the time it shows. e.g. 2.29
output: 3.34
